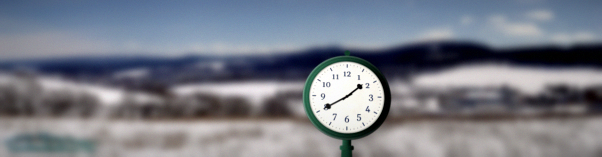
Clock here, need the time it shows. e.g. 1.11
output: 1.40
